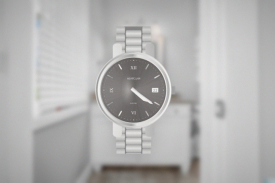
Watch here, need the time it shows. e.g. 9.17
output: 4.21
